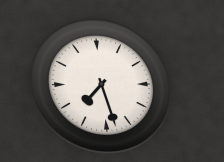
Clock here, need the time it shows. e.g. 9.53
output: 7.28
